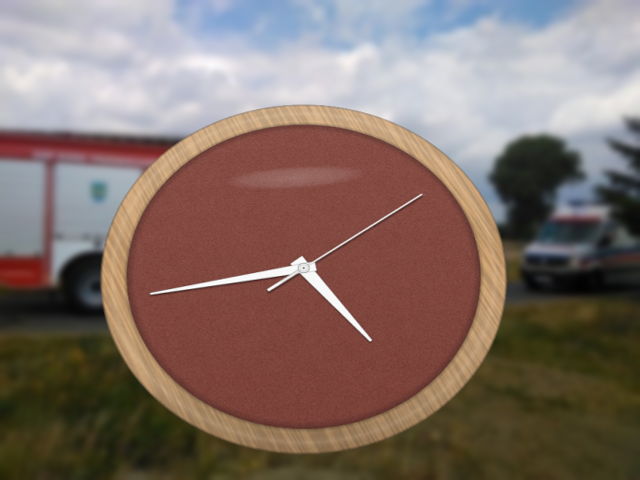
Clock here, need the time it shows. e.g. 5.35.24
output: 4.43.09
